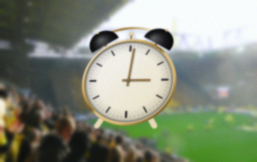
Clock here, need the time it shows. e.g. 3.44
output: 3.01
